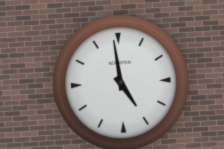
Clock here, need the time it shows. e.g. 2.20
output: 4.59
